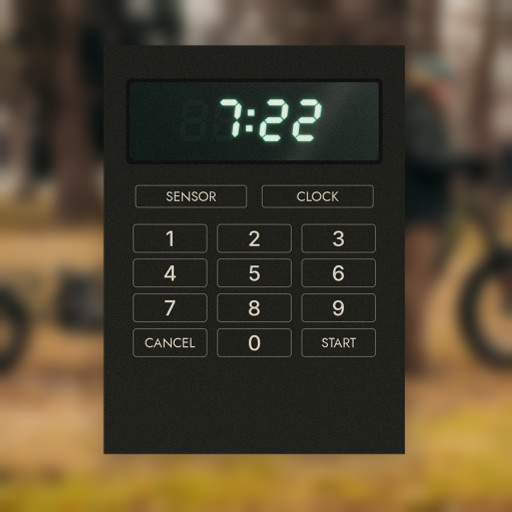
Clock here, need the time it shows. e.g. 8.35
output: 7.22
